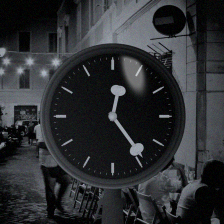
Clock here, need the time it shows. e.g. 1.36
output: 12.24
